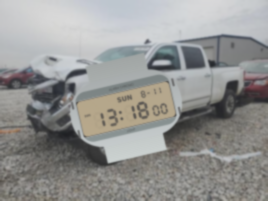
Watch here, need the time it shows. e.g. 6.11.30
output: 13.18.00
